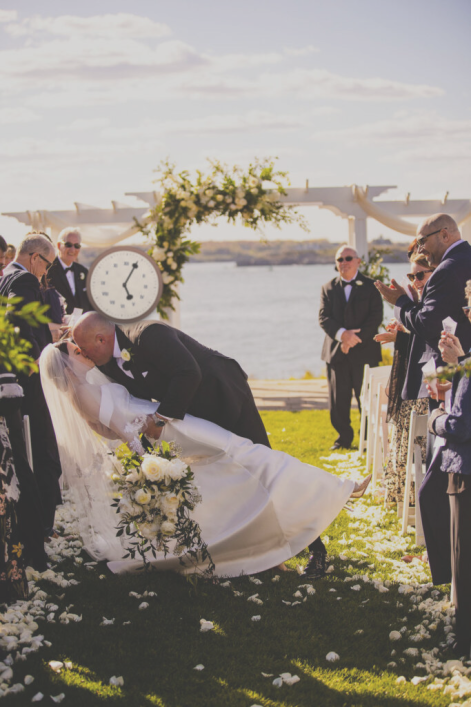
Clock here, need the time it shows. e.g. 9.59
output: 5.04
